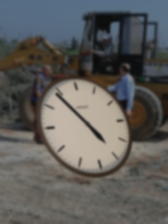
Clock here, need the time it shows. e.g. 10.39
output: 4.54
